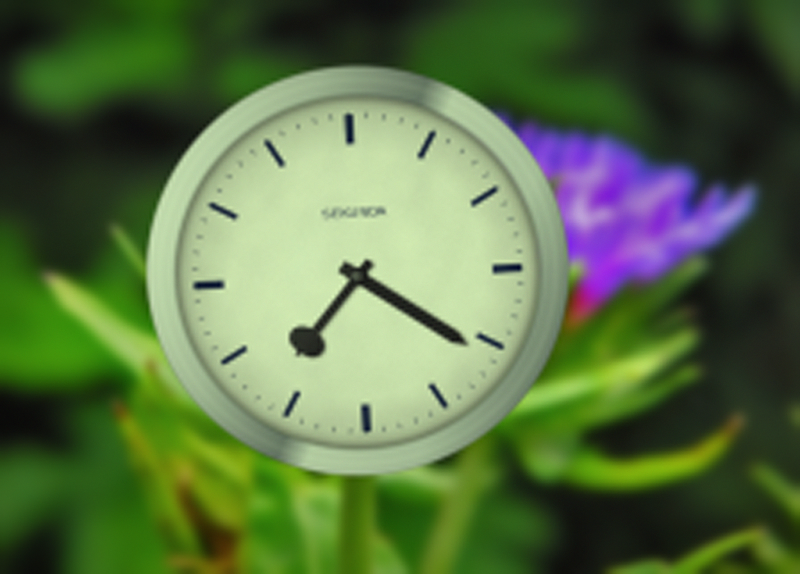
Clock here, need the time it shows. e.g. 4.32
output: 7.21
